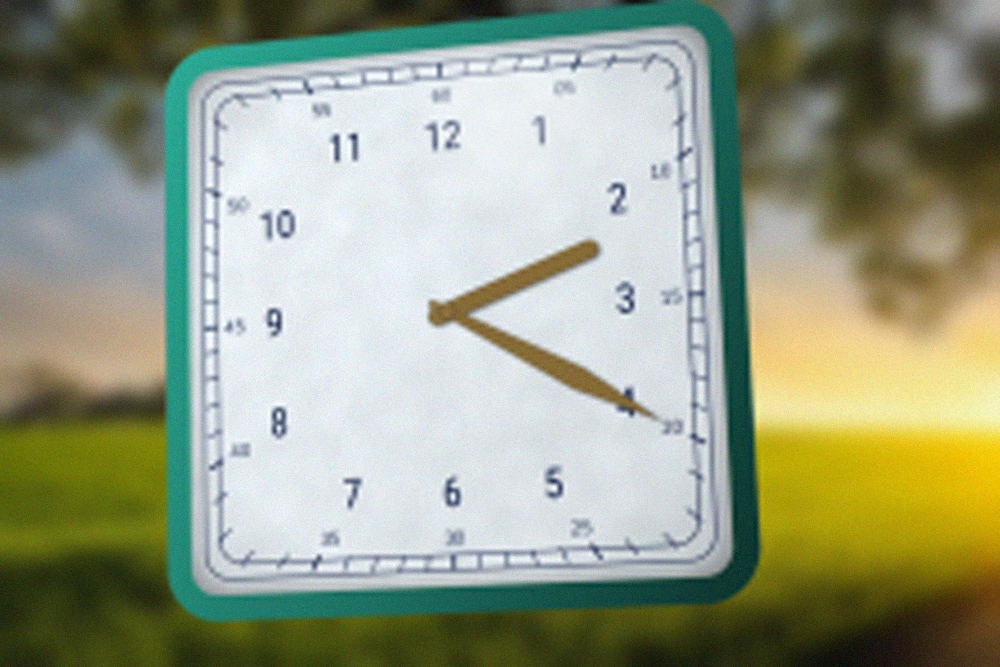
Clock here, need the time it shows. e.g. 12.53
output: 2.20
